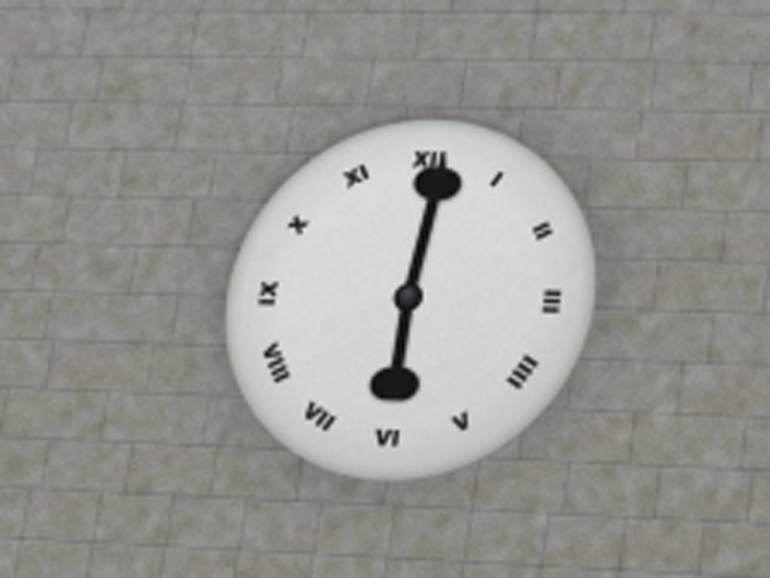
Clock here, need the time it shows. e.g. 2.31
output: 6.01
